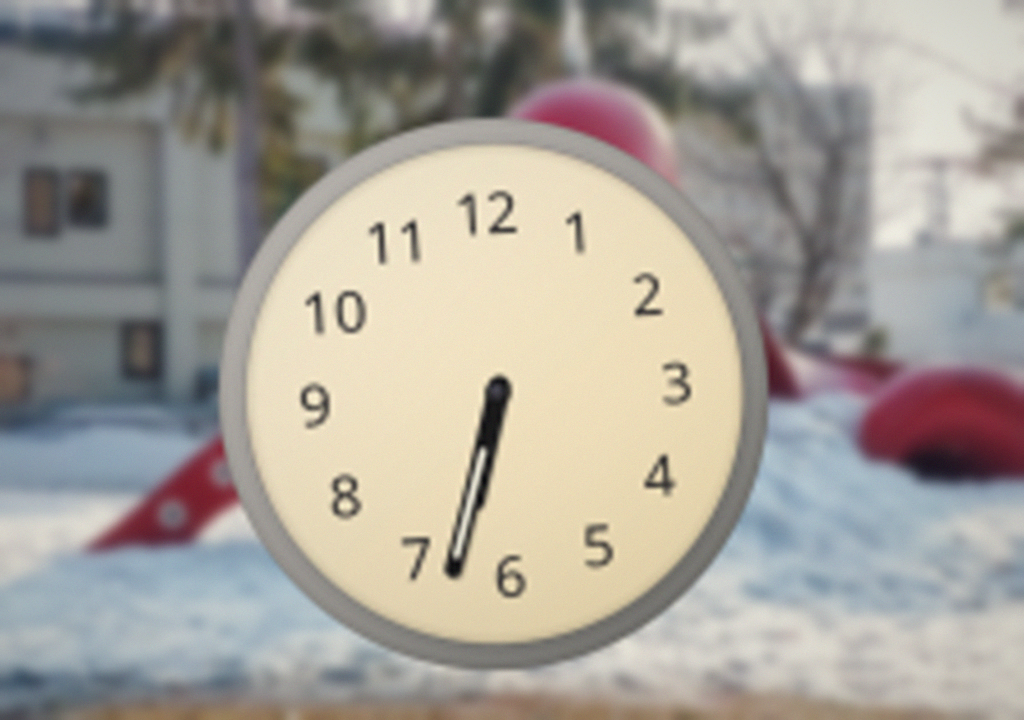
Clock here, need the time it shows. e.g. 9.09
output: 6.33
